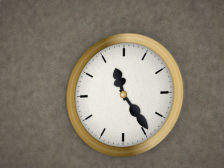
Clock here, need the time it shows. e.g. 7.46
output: 11.24
